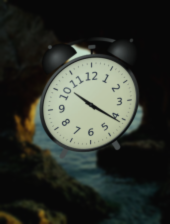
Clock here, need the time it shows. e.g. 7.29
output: 10.21
